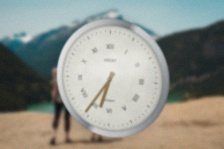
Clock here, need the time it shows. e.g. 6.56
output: 6.36
